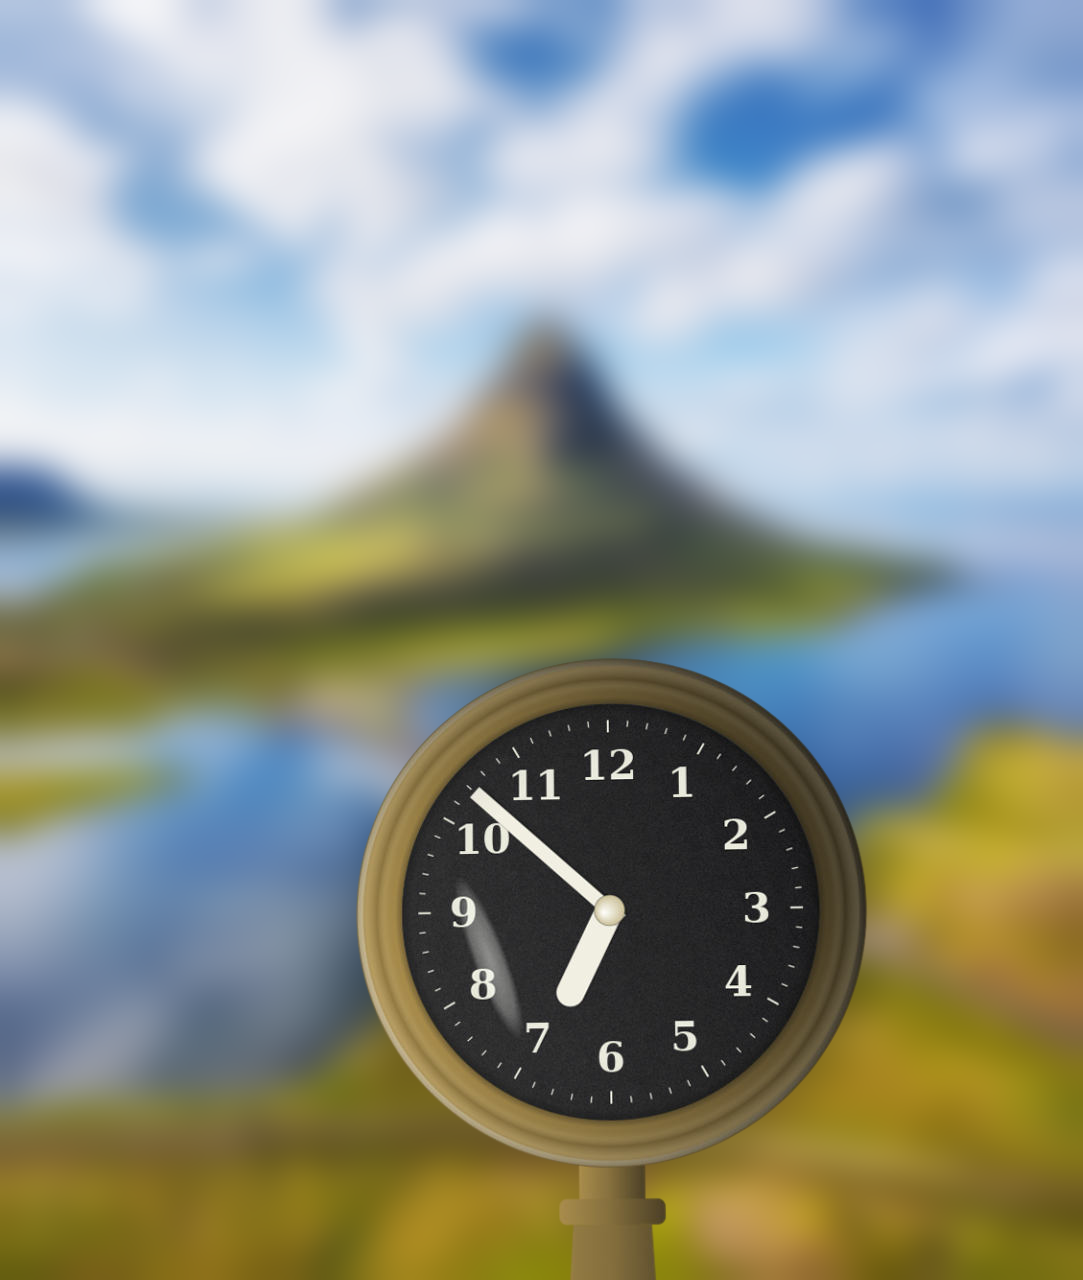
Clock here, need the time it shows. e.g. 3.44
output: 6.52
